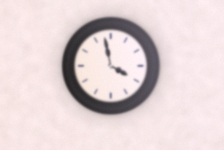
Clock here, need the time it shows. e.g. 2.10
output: 3.58
